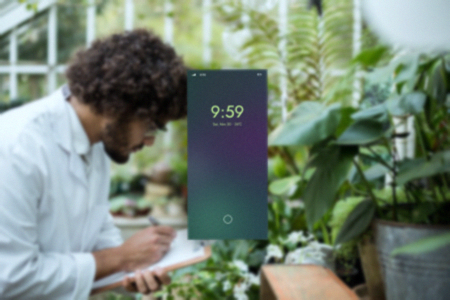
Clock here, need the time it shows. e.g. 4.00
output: 9.59
